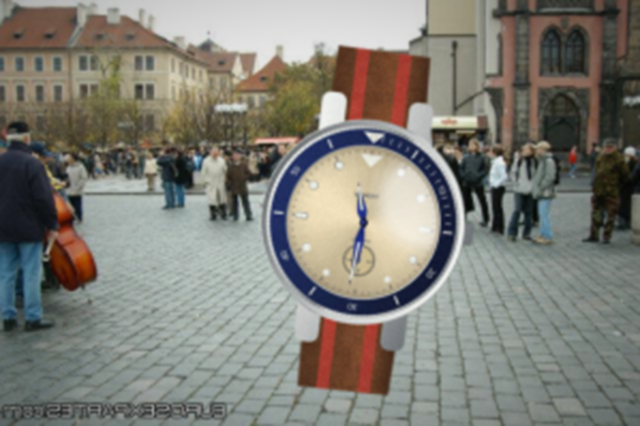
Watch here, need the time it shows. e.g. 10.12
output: 11.31
